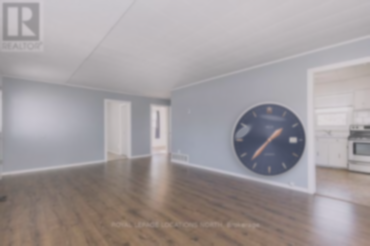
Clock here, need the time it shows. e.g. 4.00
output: 1.37
